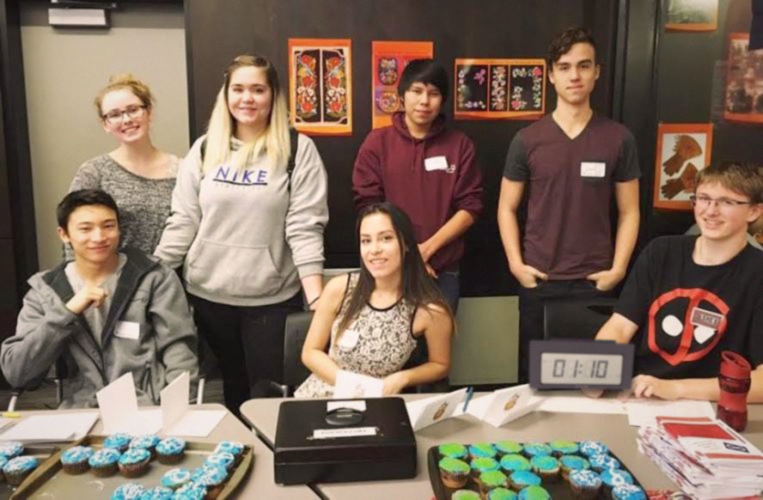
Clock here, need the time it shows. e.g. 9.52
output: 1.10
